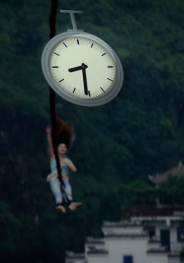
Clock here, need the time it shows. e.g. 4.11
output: 8.31
